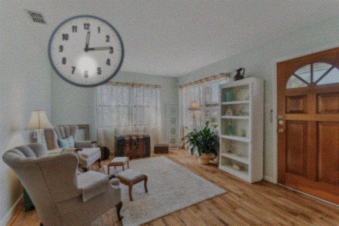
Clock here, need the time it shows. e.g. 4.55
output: 12.14
